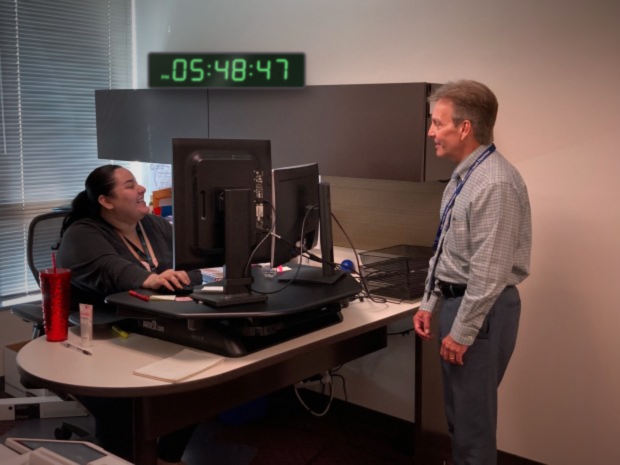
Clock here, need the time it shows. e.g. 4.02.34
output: 5.48.47
